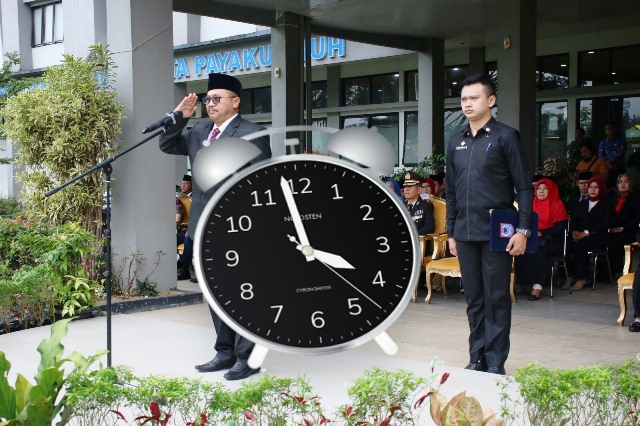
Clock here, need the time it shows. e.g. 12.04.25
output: 3.58.23
